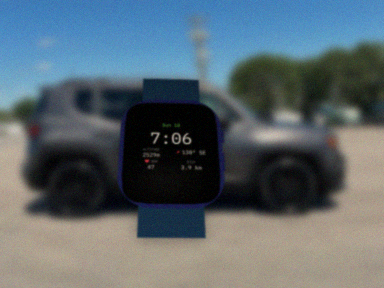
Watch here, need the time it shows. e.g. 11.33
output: 7.06
